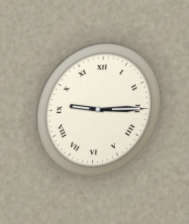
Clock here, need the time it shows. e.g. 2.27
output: 9.15
